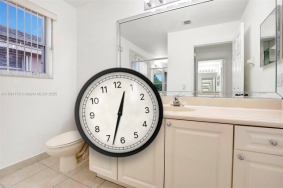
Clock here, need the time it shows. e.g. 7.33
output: 12.33
